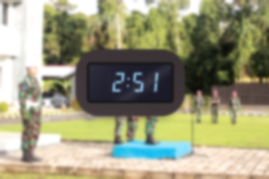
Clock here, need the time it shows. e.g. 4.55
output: 2.51
